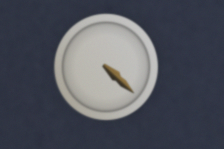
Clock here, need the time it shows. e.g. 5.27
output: 4.22
